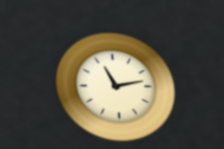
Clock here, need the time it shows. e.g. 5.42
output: 11.13
